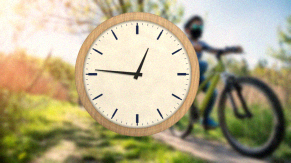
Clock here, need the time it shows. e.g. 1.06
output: 12.46
